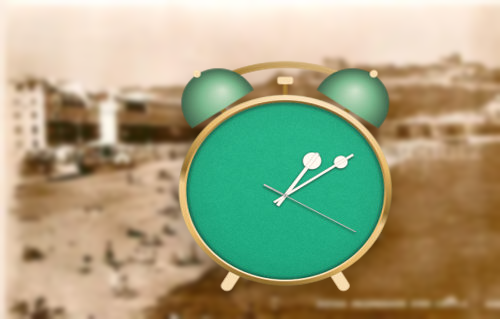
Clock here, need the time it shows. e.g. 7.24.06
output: 1.09.20
